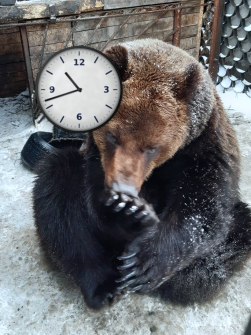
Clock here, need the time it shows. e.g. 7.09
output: 10.42
